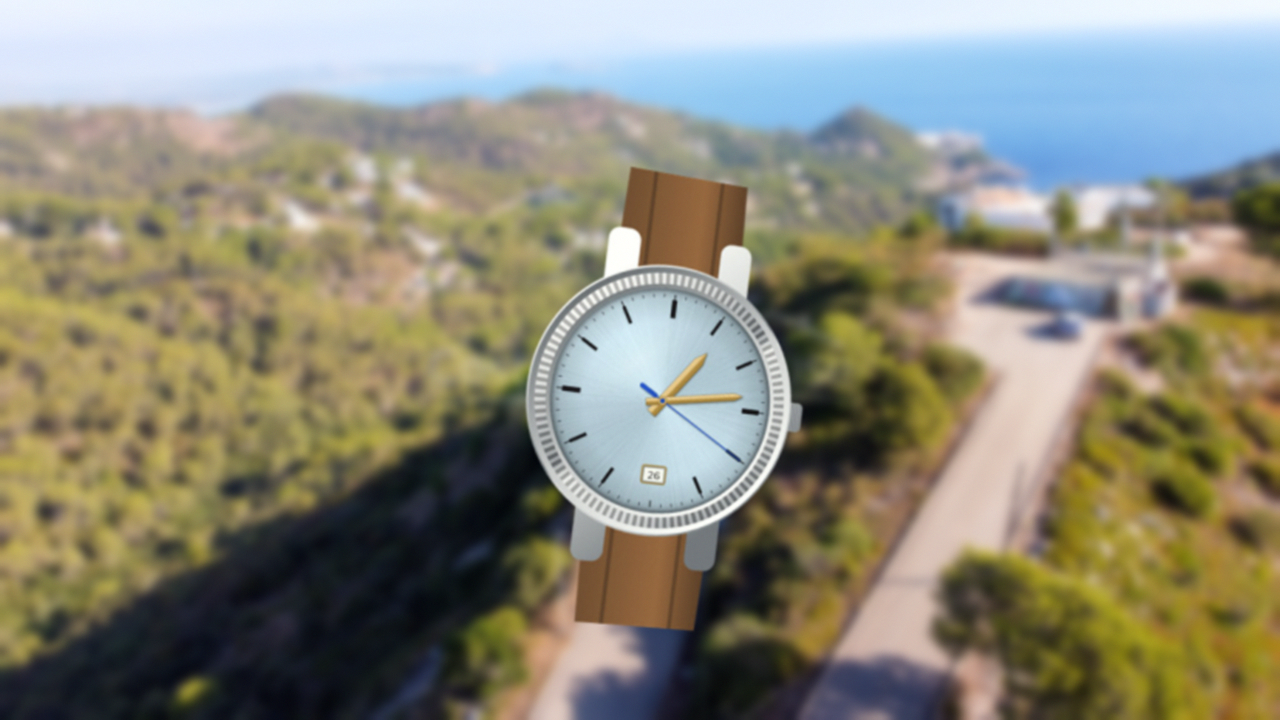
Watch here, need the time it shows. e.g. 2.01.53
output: 1.13.20
